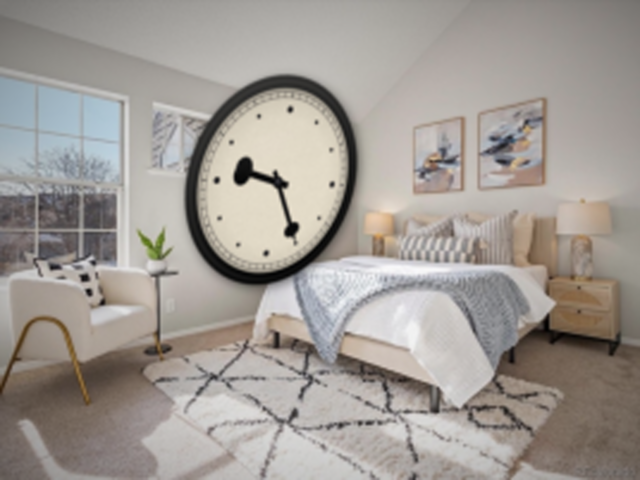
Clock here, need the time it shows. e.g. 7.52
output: 9.25
